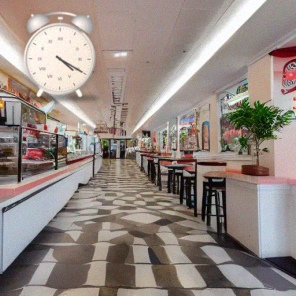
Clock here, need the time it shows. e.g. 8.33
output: 4.20
